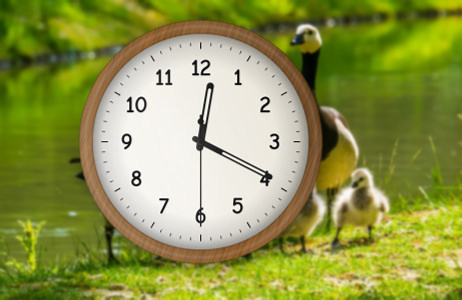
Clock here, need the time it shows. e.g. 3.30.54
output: 12.19.30
